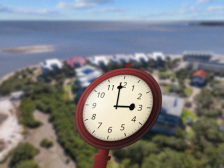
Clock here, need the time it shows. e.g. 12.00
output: 2.59
